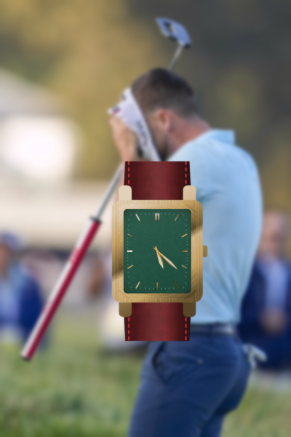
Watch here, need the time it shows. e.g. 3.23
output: 5.22
